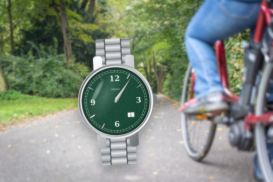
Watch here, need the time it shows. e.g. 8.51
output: 1.06
